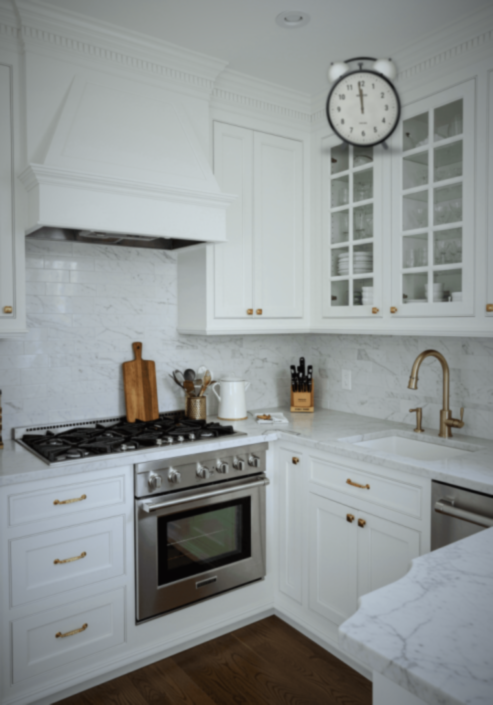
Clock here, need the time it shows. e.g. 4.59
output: 11.59
